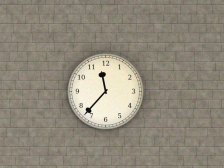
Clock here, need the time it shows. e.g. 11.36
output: 11.37
